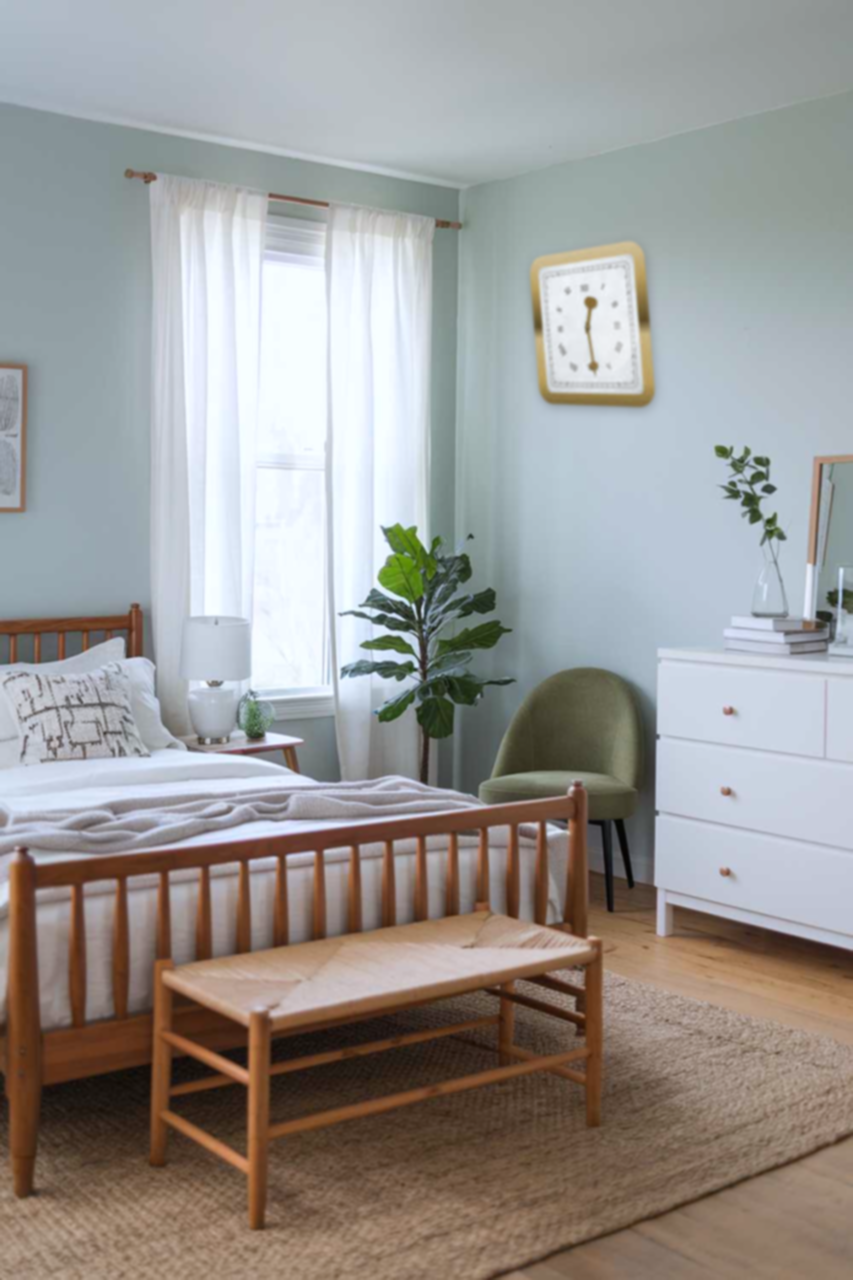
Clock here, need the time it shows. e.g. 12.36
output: 12.29
